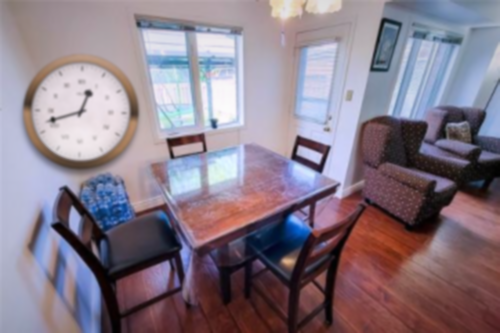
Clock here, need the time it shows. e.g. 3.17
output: 12.42
